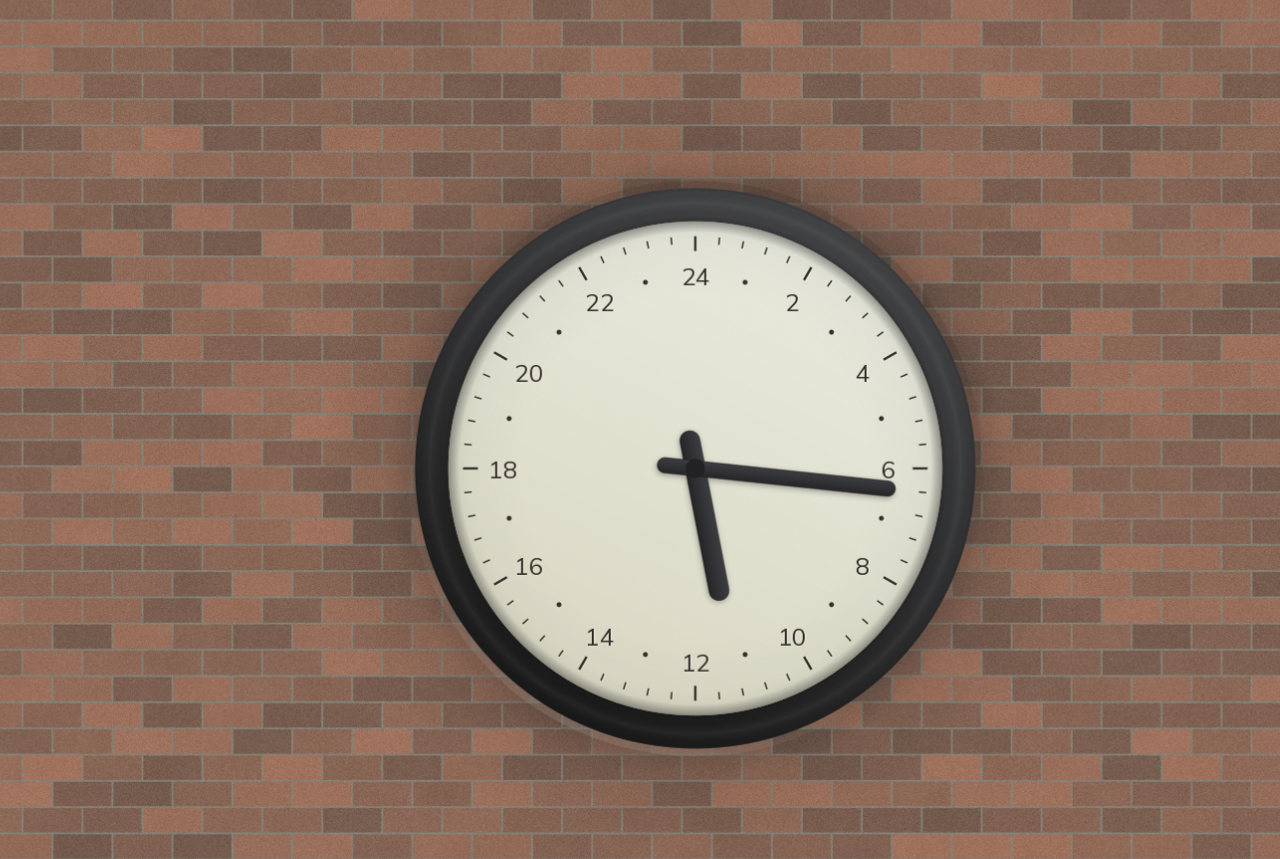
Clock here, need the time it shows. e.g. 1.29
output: 11.16
